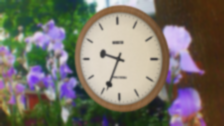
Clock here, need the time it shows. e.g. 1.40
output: 9.34
